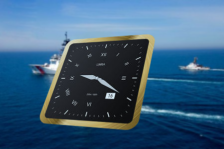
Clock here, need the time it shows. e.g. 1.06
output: 9.20
